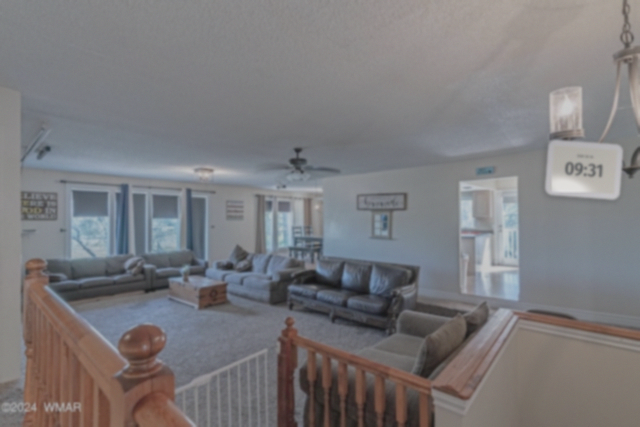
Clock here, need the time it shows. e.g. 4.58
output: 9.31
